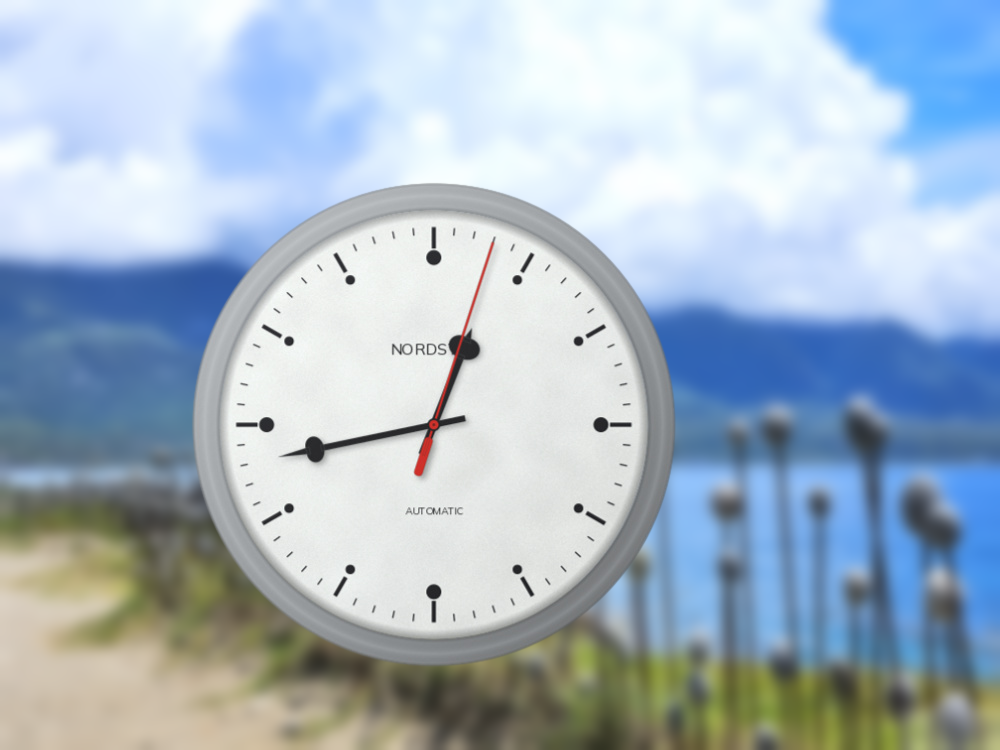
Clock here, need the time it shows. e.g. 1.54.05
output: 12.43.03
